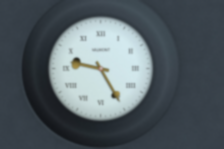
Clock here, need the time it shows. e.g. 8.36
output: 9.25
